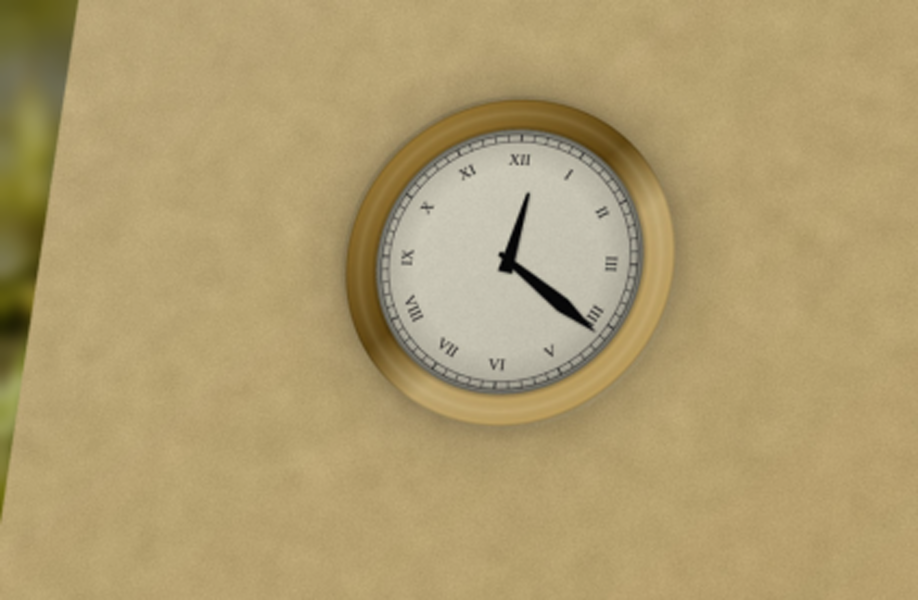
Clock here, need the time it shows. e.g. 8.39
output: 12.21
